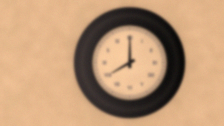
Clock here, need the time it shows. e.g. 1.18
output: 8.00
